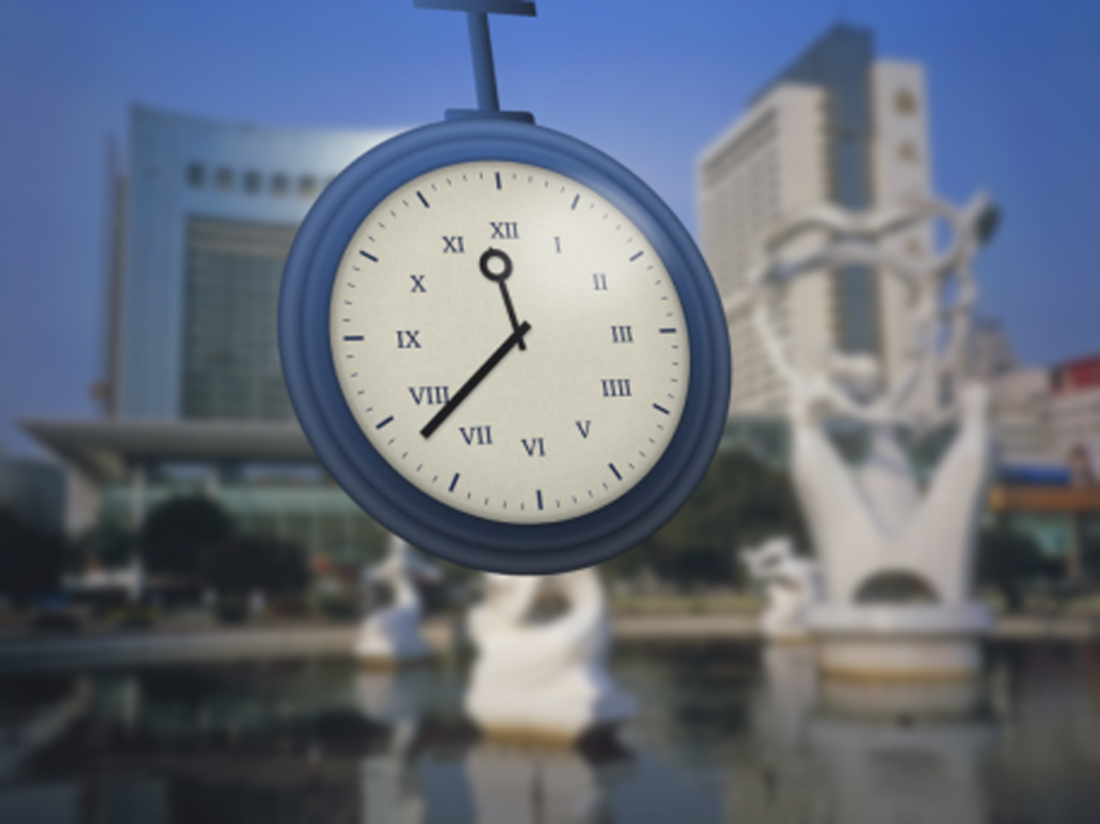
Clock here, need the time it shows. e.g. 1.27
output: 11.38
